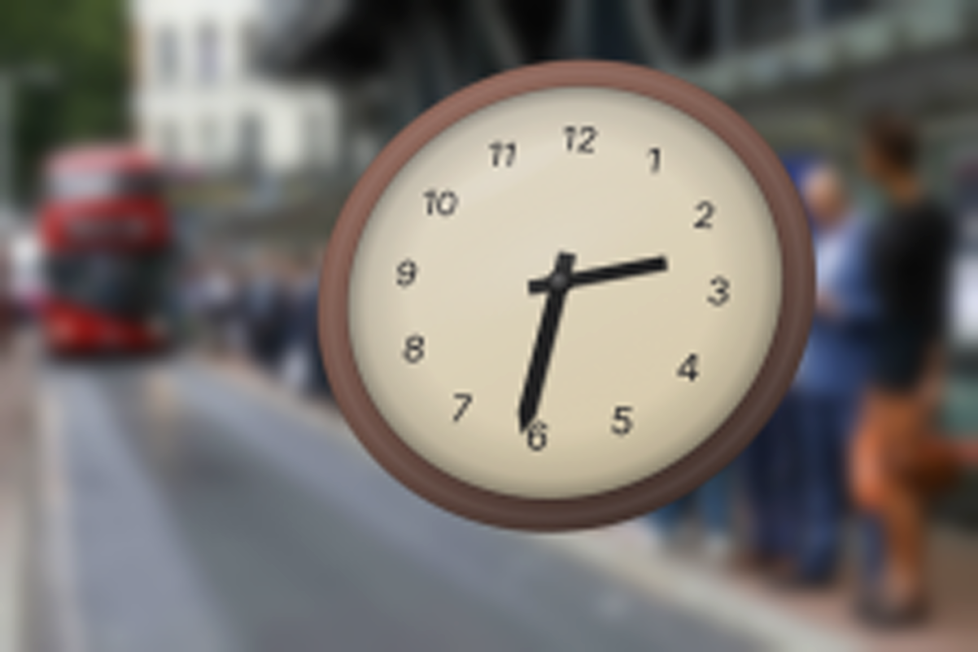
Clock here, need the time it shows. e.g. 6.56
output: 2.31
